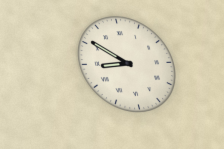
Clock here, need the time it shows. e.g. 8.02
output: 8.51
